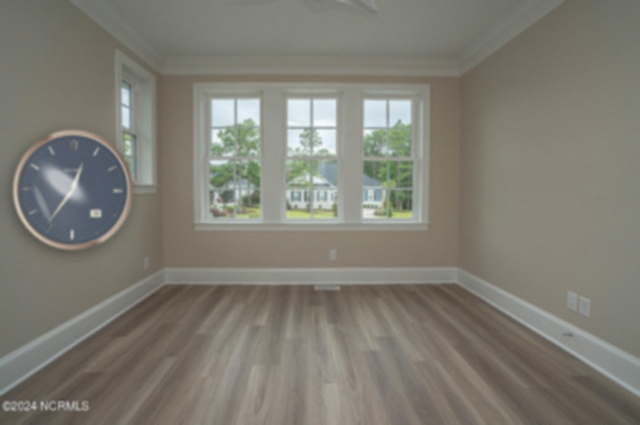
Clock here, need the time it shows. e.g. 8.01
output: 12.36
